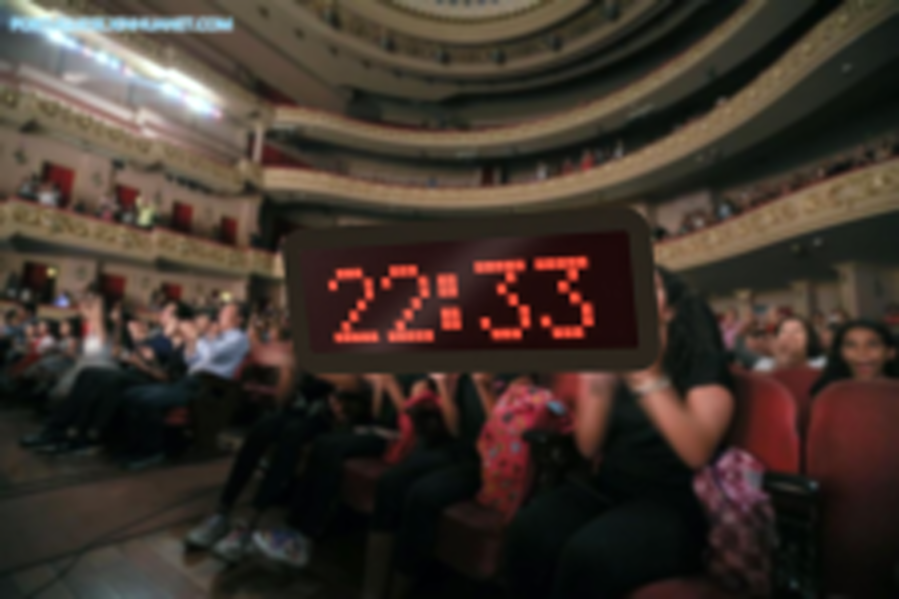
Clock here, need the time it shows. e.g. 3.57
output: 22.33
